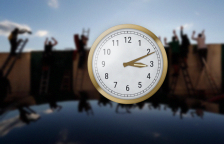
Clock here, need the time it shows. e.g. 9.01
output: 3.11
